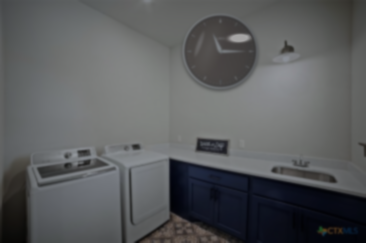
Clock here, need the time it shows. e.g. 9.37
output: 11.15
